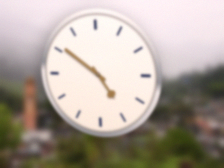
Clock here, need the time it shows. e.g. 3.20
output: 4.51
